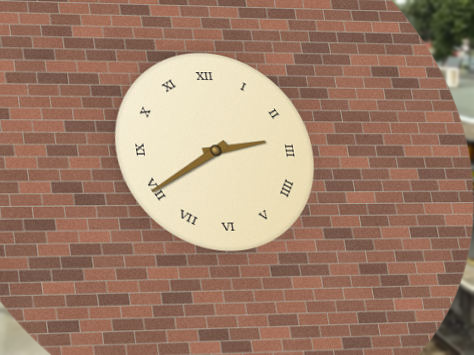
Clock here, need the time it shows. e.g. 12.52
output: 2.40
